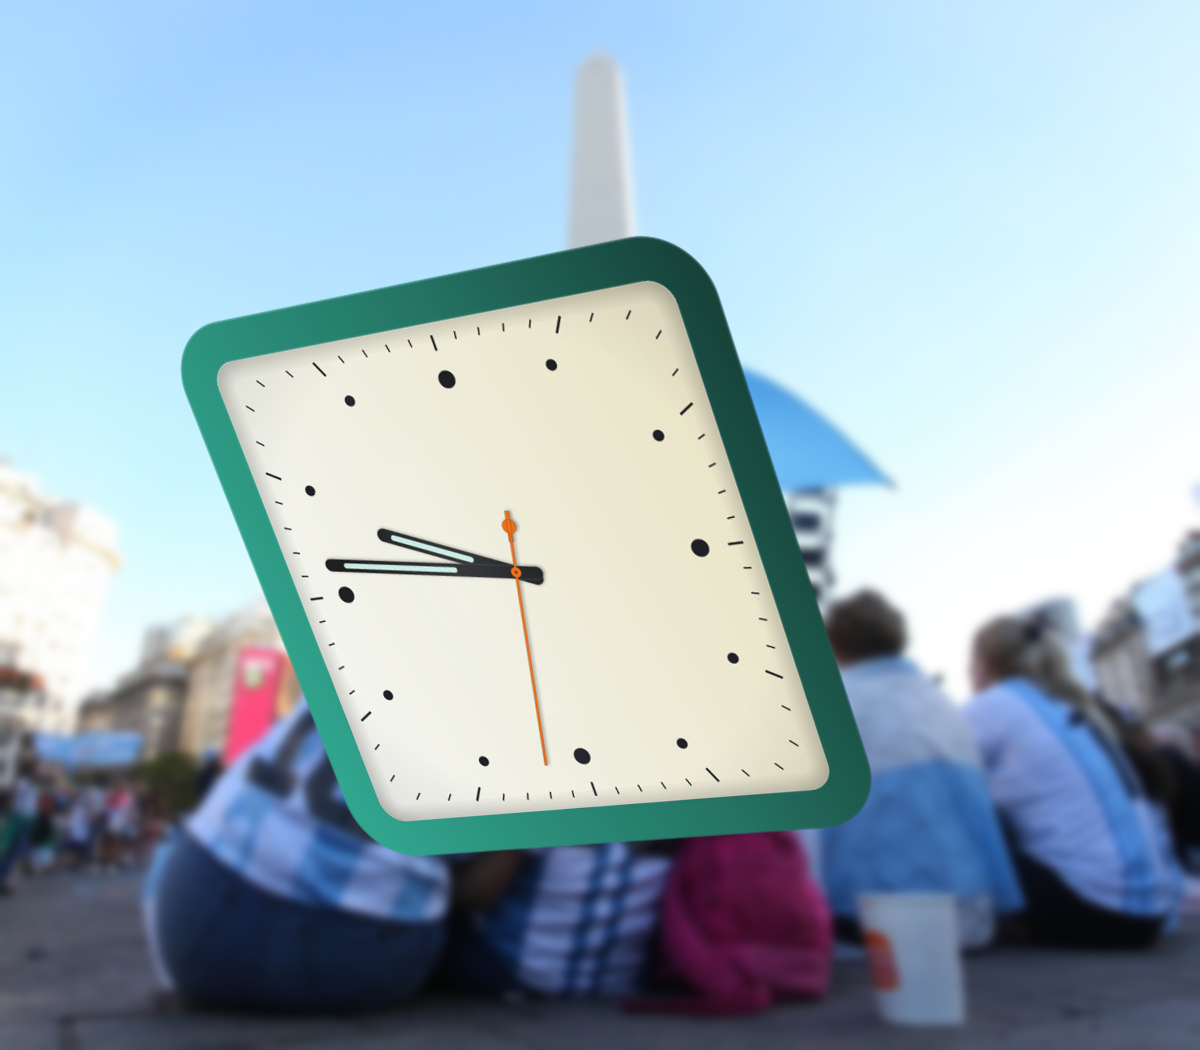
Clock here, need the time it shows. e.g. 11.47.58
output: 9.46.32
